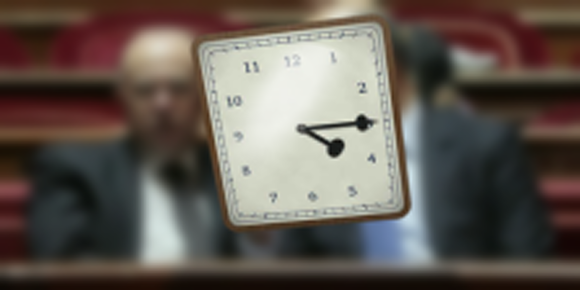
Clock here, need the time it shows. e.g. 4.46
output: 4.15
